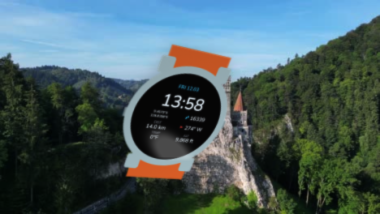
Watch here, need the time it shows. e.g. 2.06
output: 13.58
